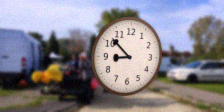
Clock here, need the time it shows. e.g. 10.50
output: 8.52
